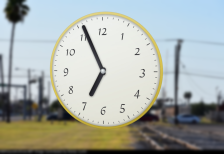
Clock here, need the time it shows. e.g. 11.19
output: 6.56
